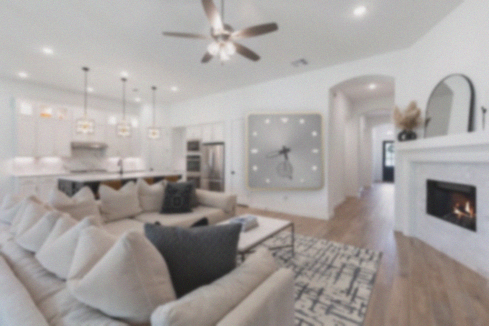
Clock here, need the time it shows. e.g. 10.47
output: 8.28
